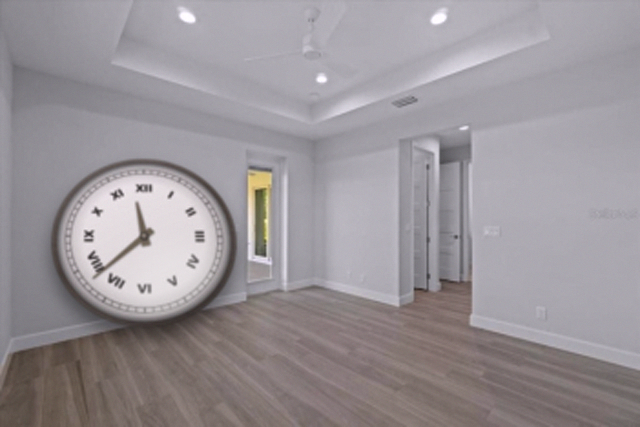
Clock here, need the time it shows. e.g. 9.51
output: 11.38
